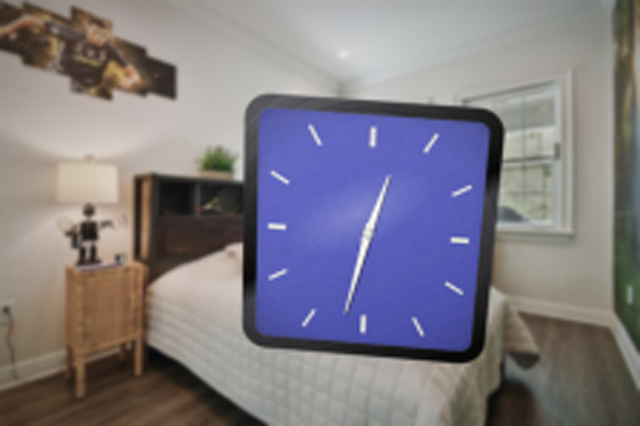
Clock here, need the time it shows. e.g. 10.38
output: 12.32
